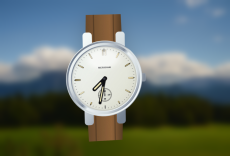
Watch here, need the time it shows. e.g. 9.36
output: 7.32
